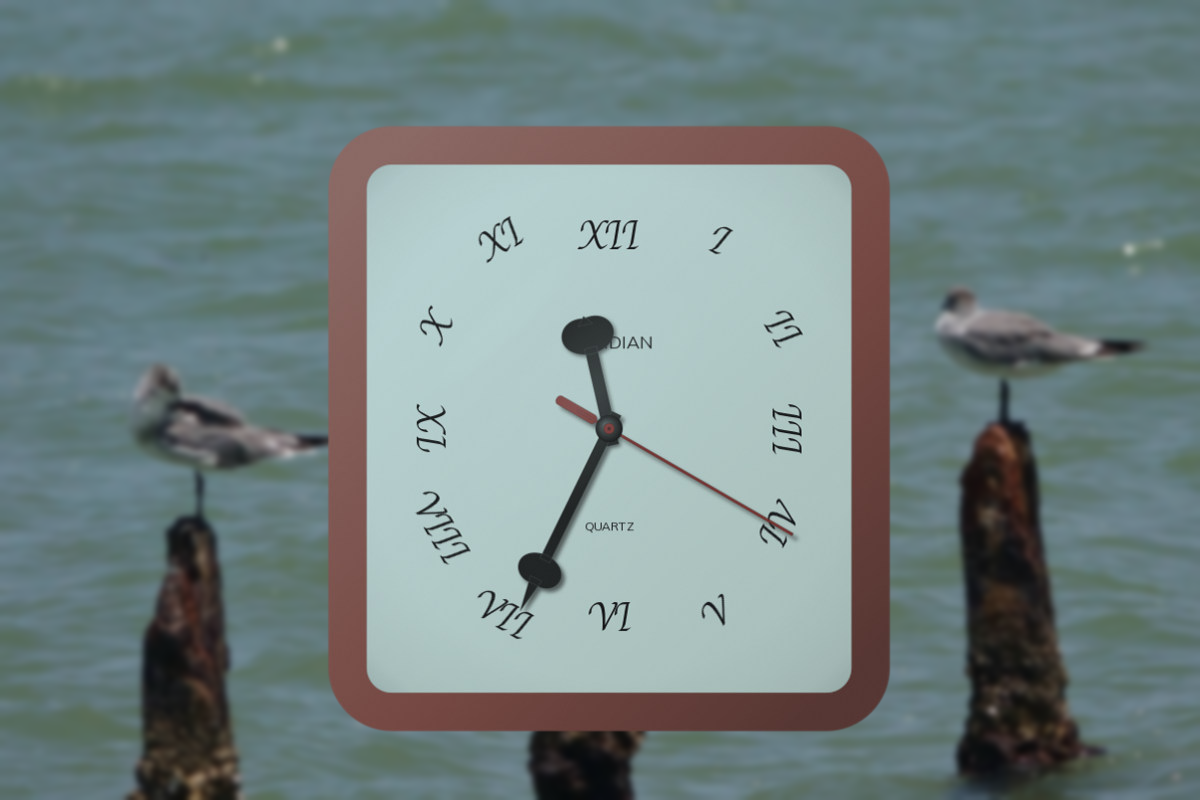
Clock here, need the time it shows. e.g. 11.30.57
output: 11.34.20
